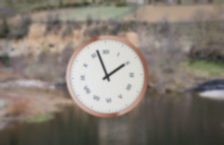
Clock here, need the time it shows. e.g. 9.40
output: 1.57
